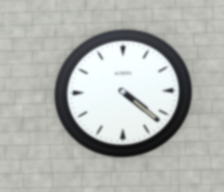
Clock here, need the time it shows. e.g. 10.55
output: 4.22
